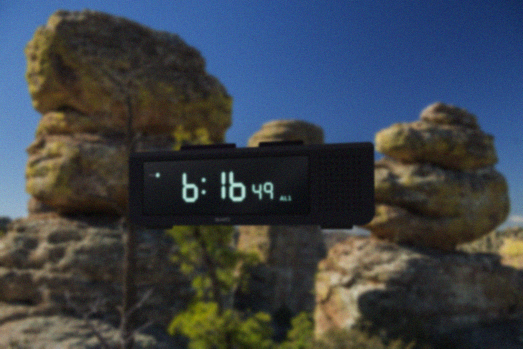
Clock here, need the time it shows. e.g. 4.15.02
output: 6.16.49
